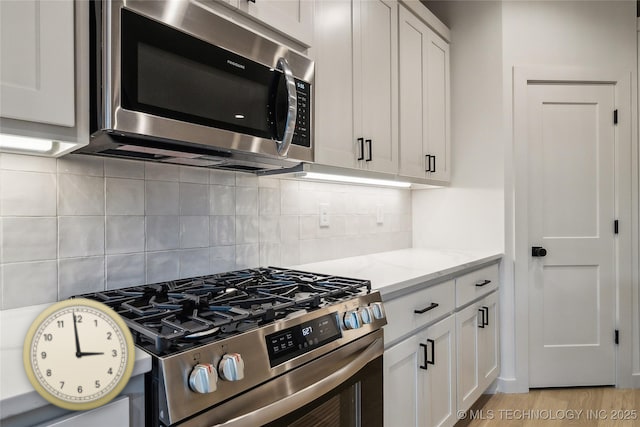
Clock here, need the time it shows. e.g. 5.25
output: 2.59
